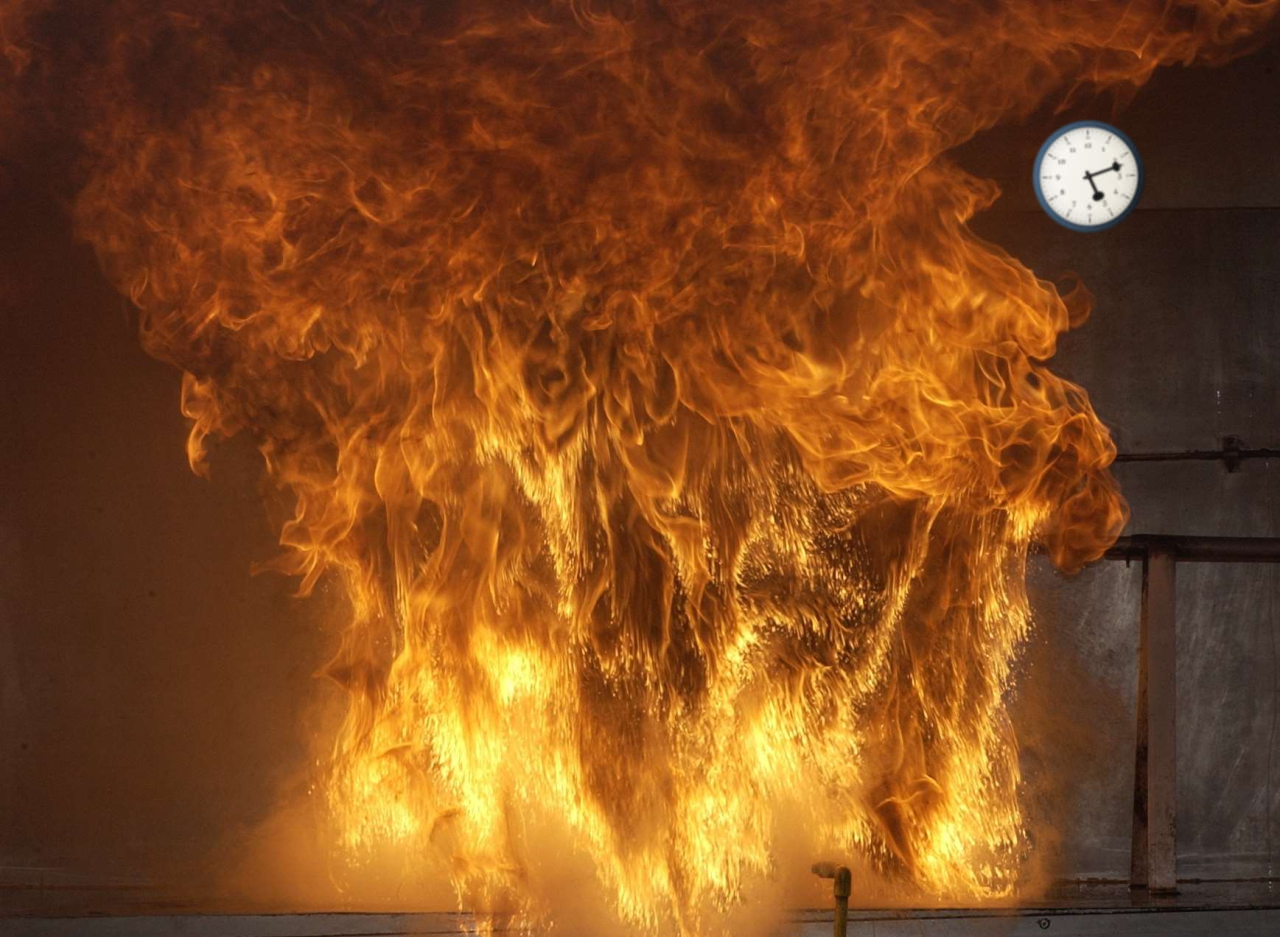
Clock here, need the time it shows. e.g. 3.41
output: 5.12
